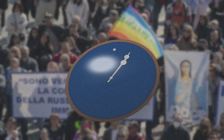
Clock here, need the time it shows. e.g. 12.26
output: 1.05
